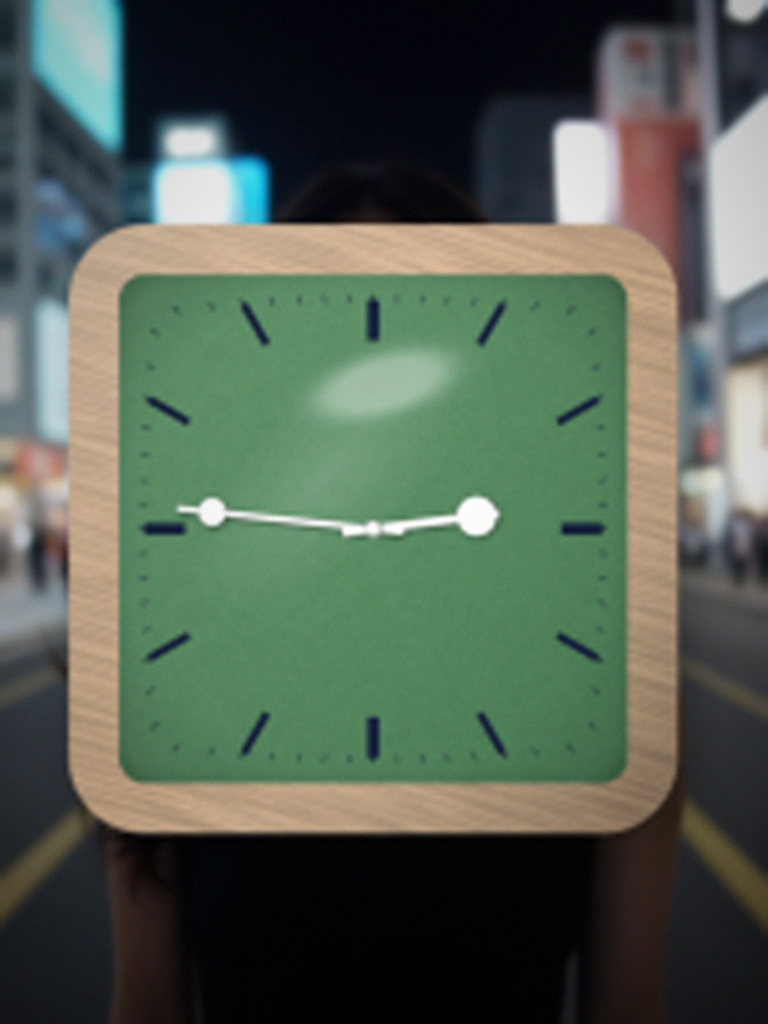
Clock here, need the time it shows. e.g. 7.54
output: 2.46
